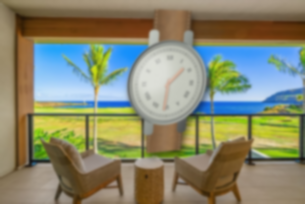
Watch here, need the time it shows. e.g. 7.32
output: 1.31
